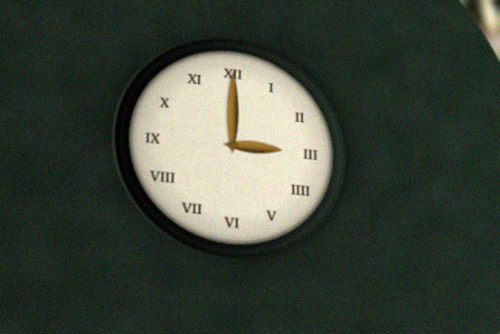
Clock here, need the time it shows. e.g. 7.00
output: 3.00
